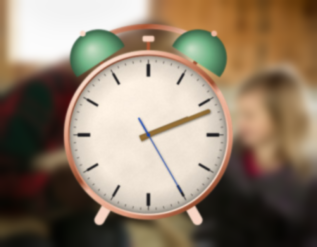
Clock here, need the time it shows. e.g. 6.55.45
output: 2.11.25
